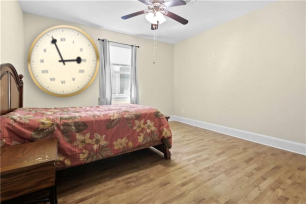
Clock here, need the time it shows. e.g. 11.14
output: 2.56
